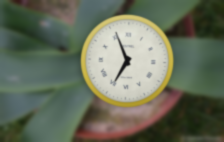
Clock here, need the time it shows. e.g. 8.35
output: 6.56
